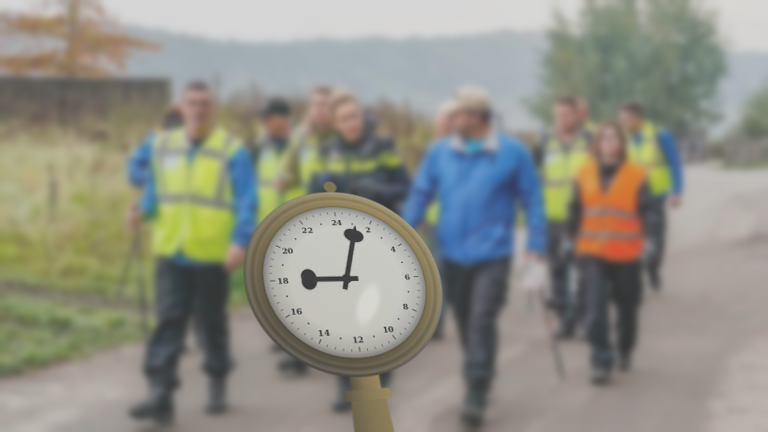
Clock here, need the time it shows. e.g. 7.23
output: 18.03
